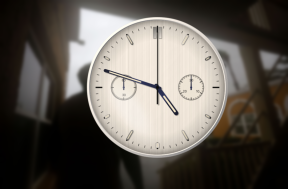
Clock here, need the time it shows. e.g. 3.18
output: 4.48
